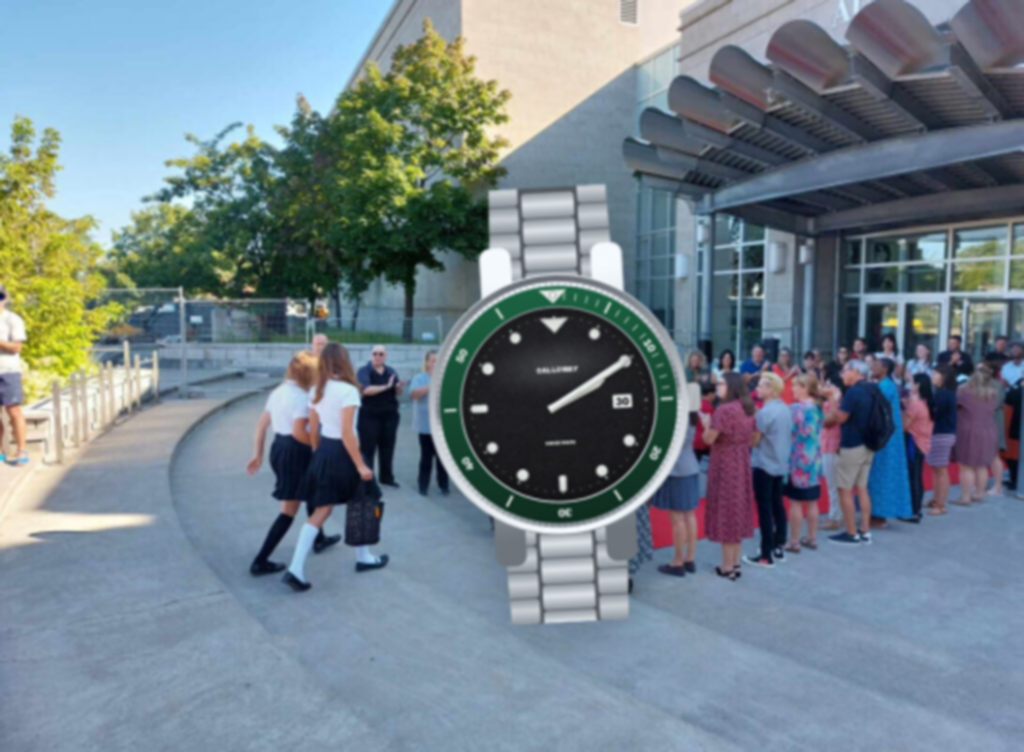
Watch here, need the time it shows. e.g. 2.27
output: 2.10
